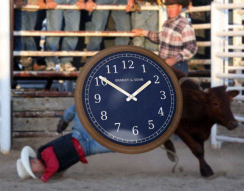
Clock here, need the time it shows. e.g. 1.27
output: 1.51
